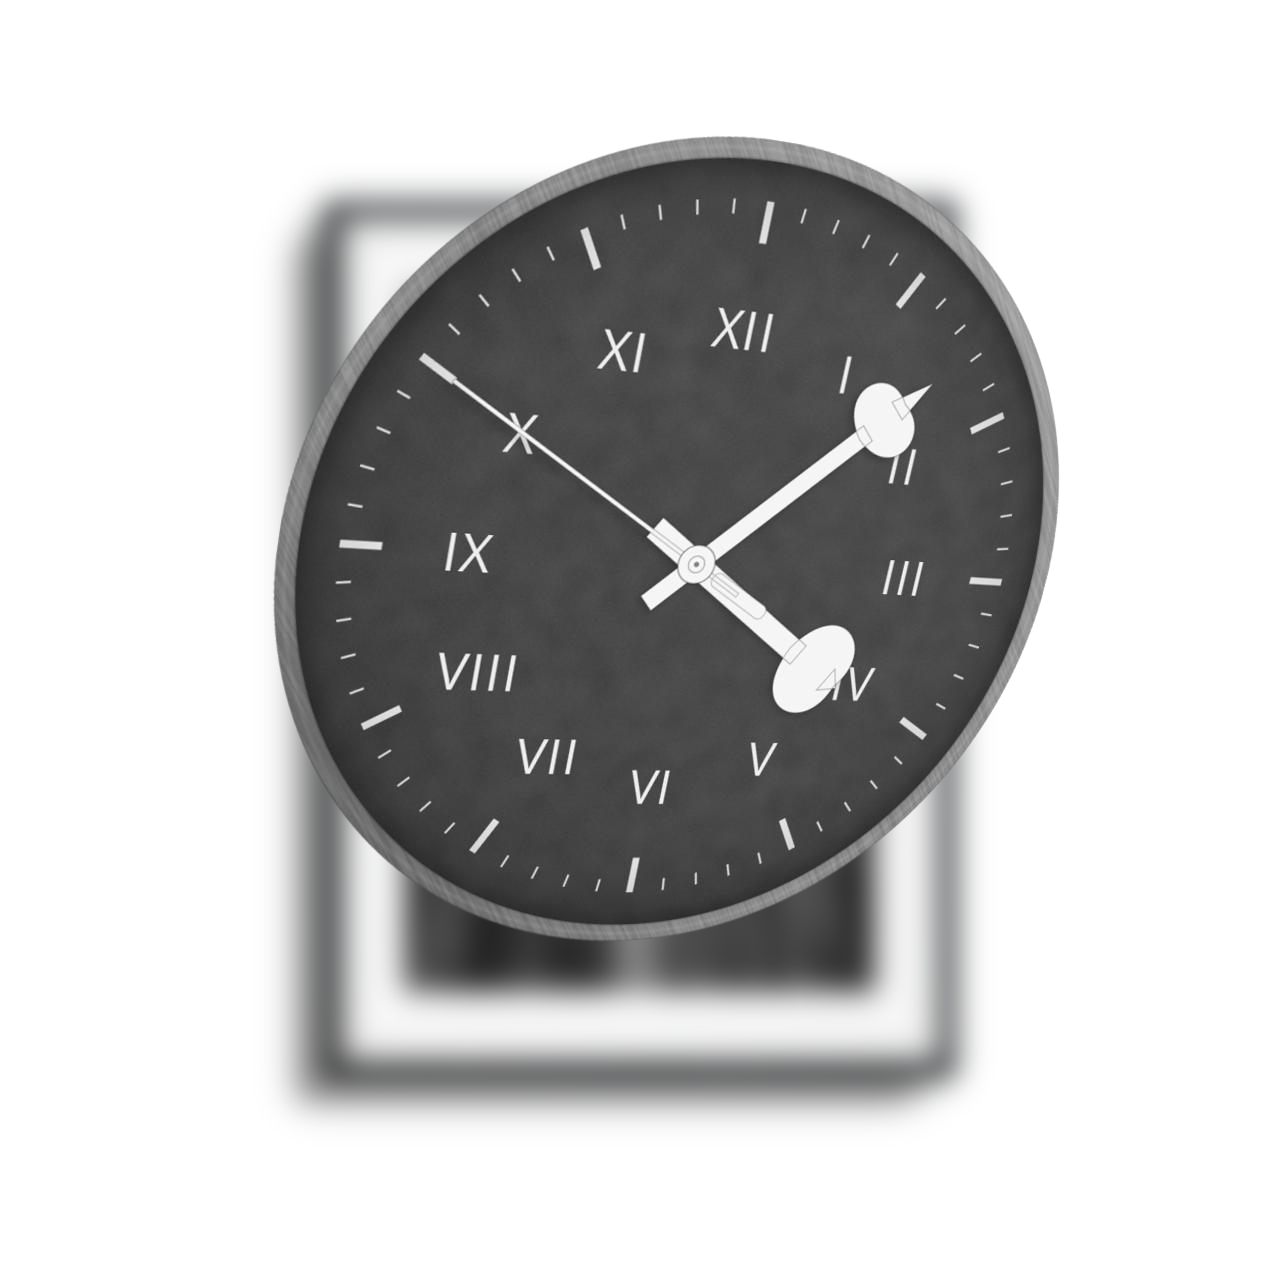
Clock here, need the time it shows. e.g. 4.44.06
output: 4.07.50
